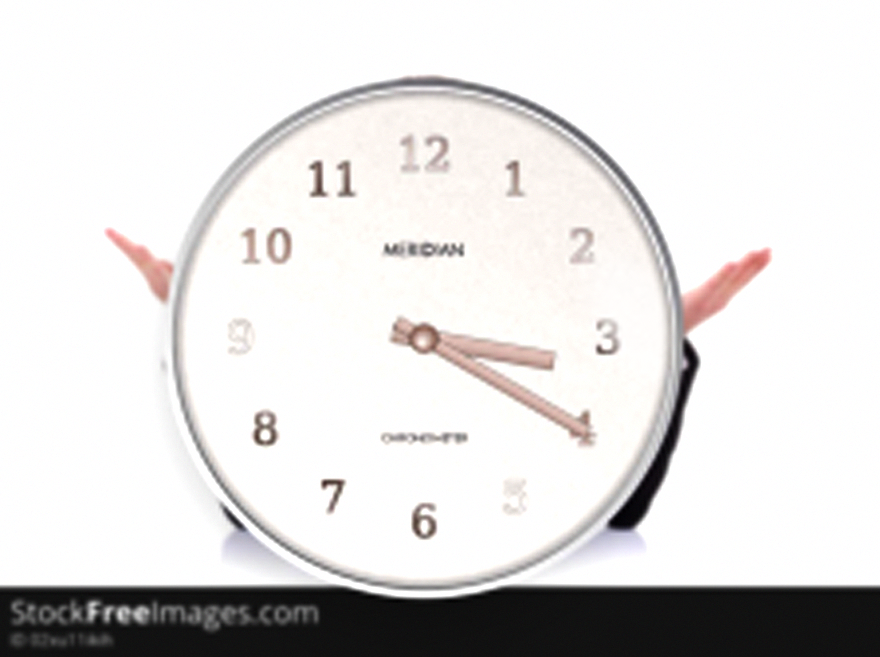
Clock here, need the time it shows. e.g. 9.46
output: 3.20
